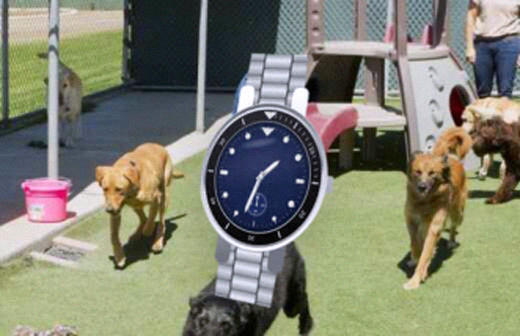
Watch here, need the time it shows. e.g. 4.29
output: 1.33
